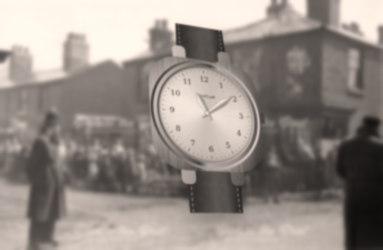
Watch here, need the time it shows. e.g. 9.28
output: 11.09
